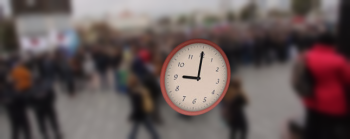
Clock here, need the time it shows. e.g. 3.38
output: 9.00
